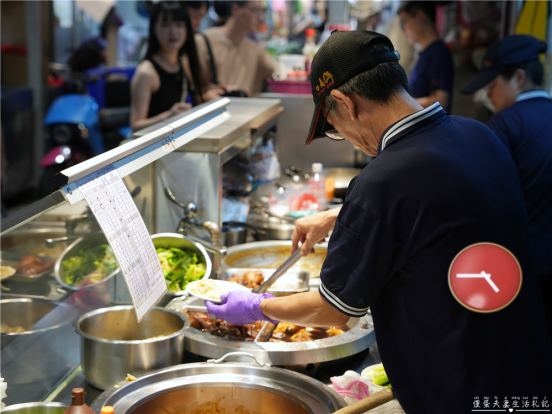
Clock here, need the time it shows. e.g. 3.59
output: 4.45
